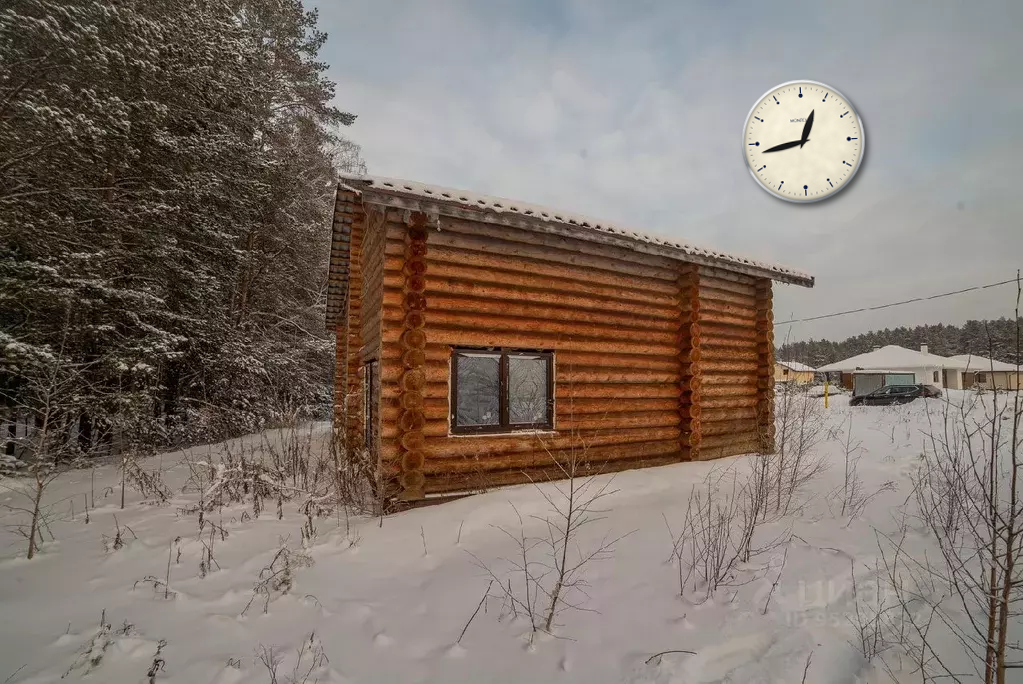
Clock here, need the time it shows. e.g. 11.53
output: 12.43
